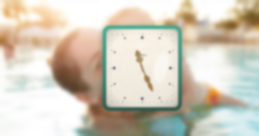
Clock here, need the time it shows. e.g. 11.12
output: 11.26
